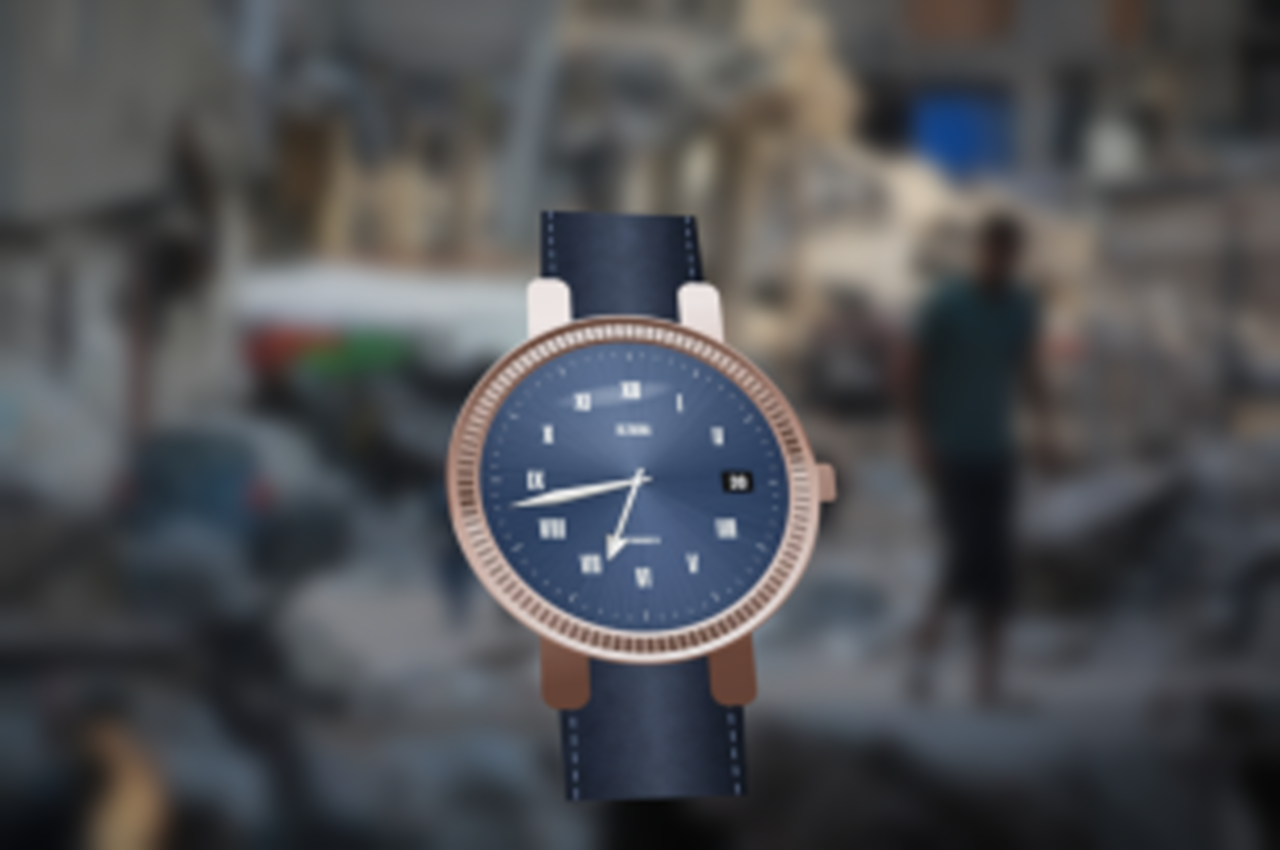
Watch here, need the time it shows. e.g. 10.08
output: 6.43
